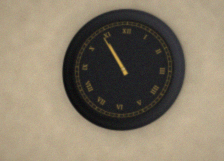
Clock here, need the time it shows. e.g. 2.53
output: 10.54
